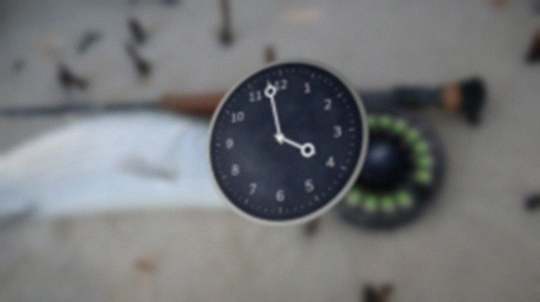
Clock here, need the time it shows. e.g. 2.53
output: 3.58
